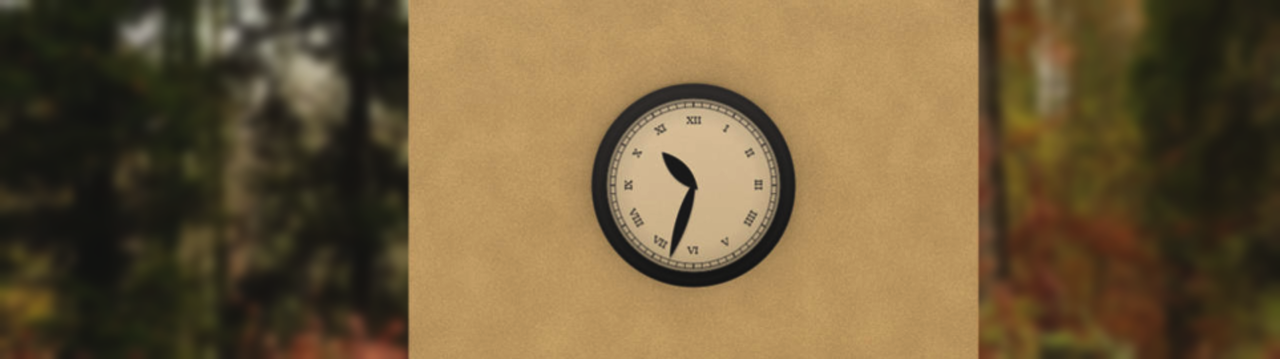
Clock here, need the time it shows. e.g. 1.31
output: 10.33
